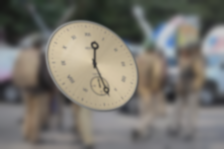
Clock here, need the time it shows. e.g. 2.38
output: 12.28
